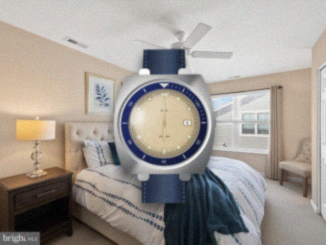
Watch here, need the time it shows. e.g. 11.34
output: 6.00
